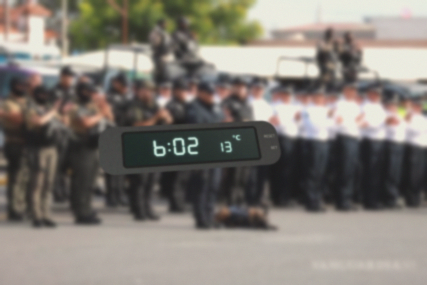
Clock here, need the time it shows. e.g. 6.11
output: 6.02
